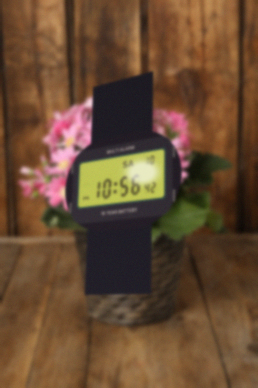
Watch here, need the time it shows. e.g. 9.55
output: 10.56
